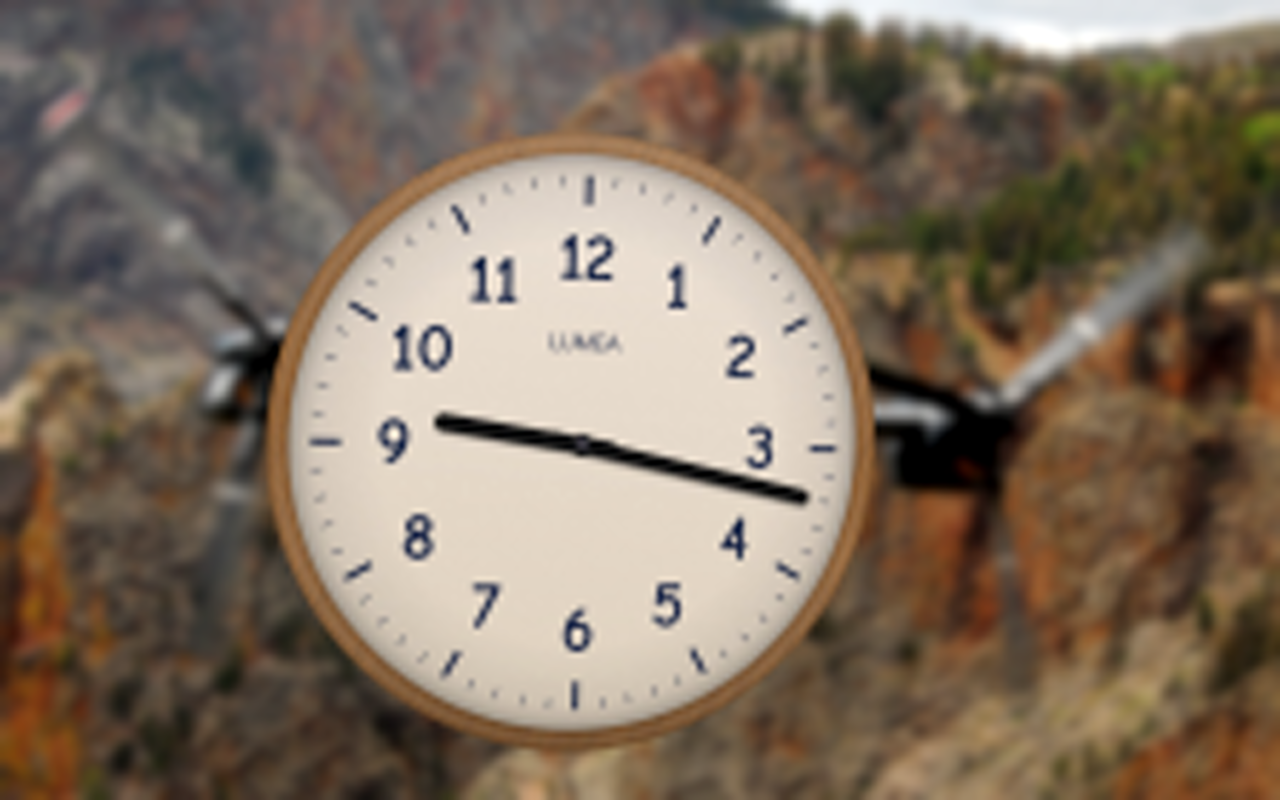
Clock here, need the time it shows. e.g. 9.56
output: 9.17
